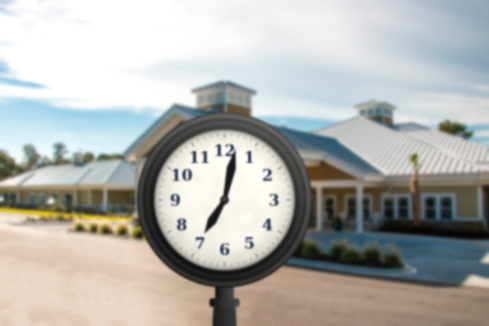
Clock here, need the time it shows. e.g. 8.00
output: 7.02
